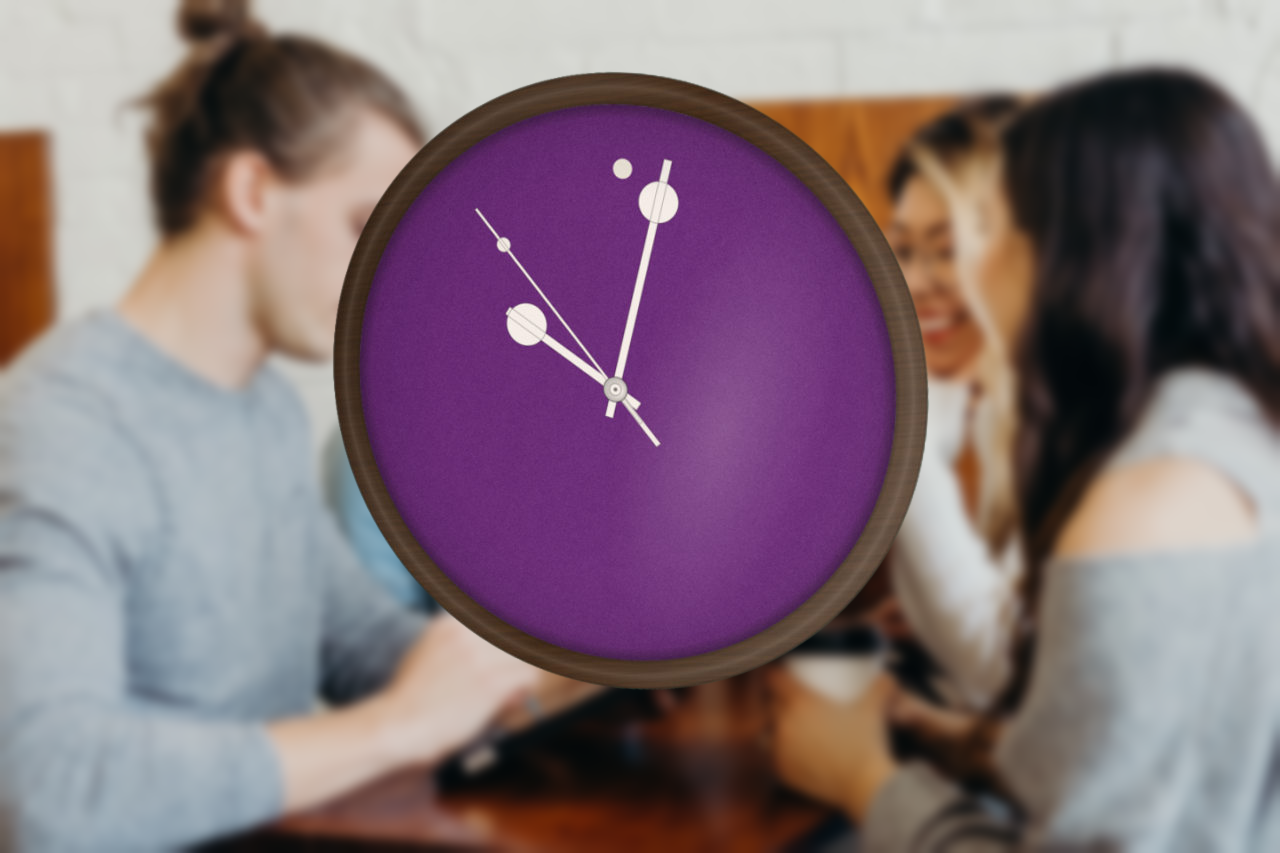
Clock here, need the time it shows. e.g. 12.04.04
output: 10.01.53
